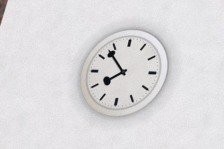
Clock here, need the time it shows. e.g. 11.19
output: 7.53
